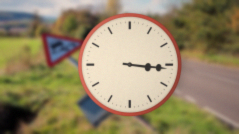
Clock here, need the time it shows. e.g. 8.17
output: 3.16
